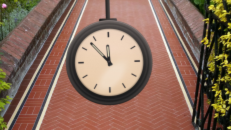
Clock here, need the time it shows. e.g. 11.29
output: 11.53
